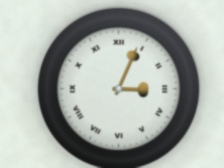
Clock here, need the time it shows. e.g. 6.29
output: 3.04
